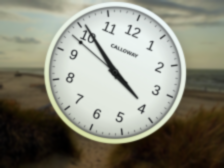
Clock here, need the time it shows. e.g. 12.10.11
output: 3.50.48
